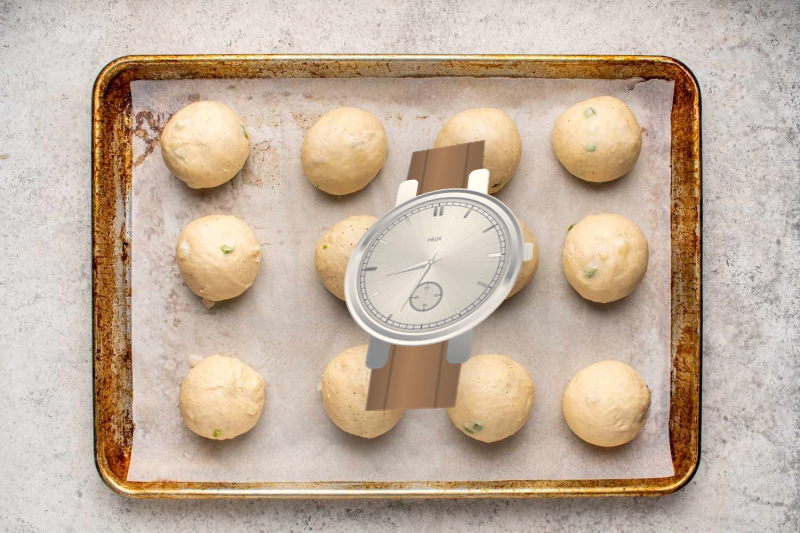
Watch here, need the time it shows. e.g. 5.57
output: 8.34
